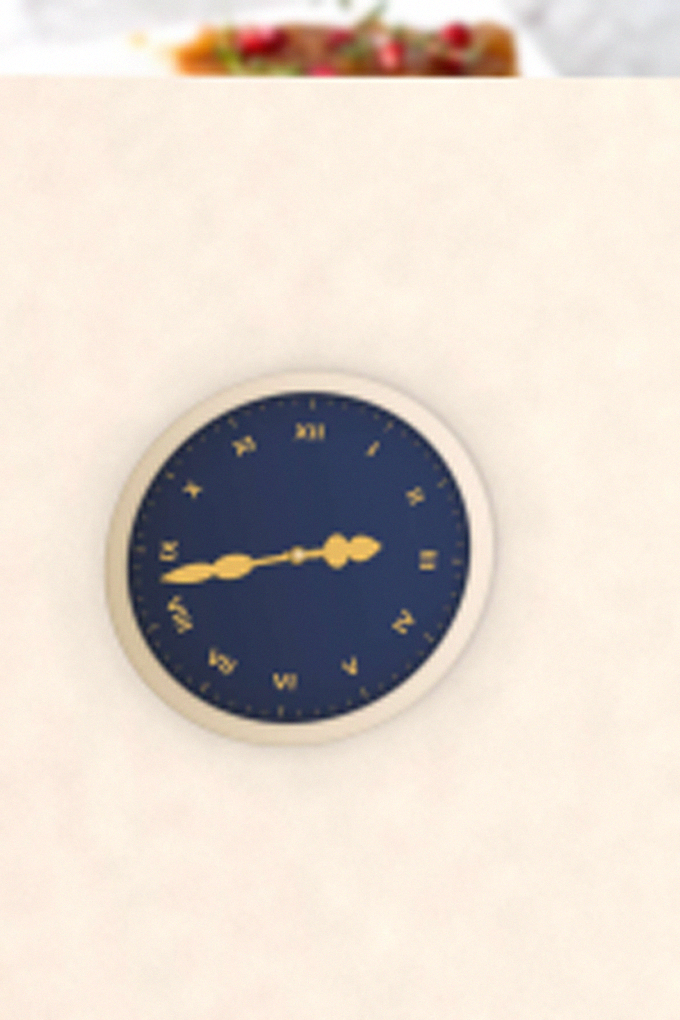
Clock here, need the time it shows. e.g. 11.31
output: 2.43
